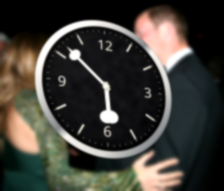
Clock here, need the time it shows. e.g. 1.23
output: 5.52
